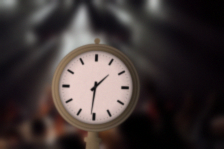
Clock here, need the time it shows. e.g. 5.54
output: 1.31
